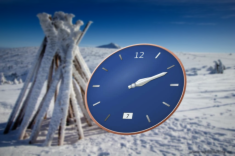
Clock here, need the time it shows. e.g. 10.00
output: 2.11
